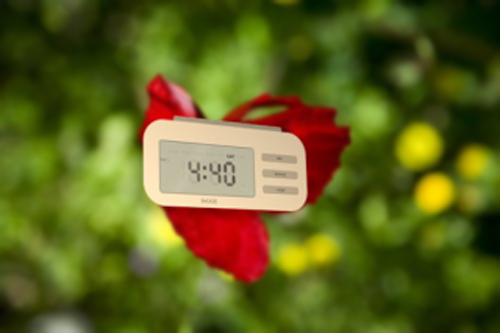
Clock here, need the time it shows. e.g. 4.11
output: 4.40
